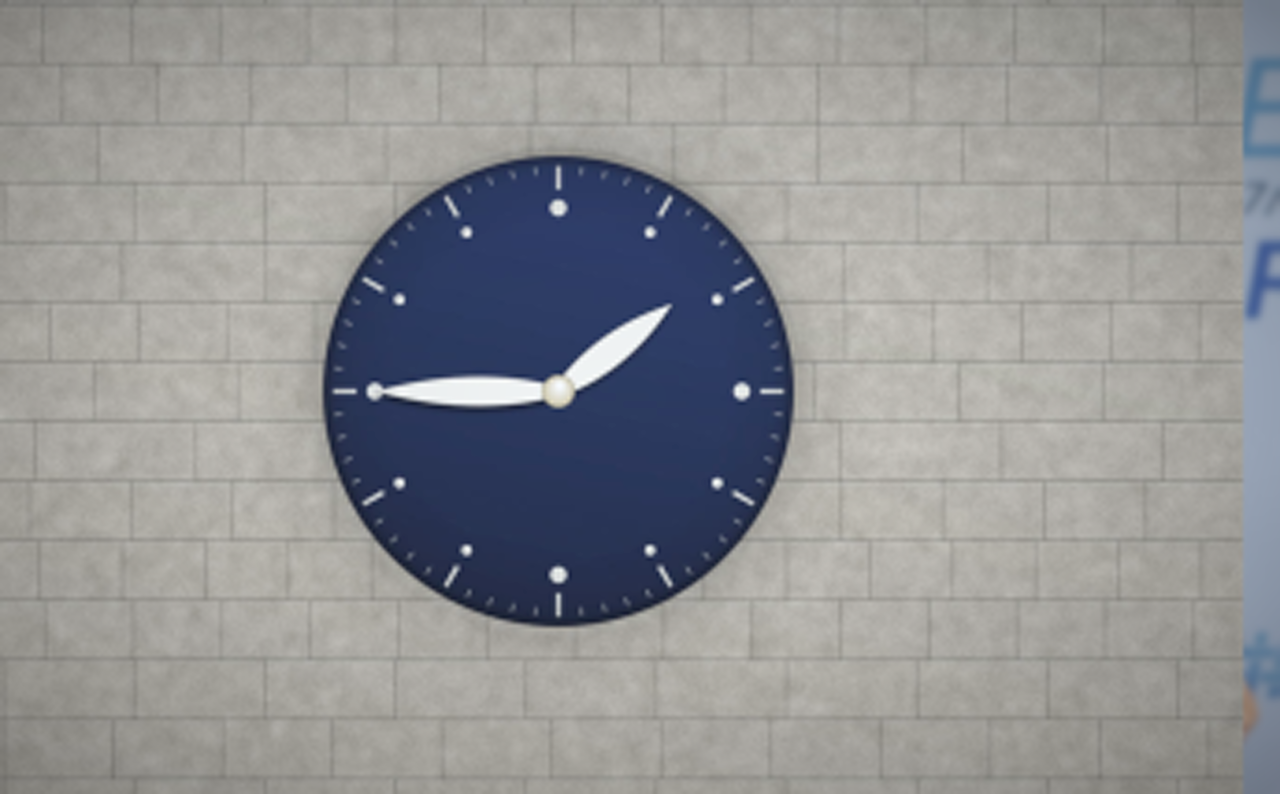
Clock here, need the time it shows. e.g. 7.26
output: 1.45
